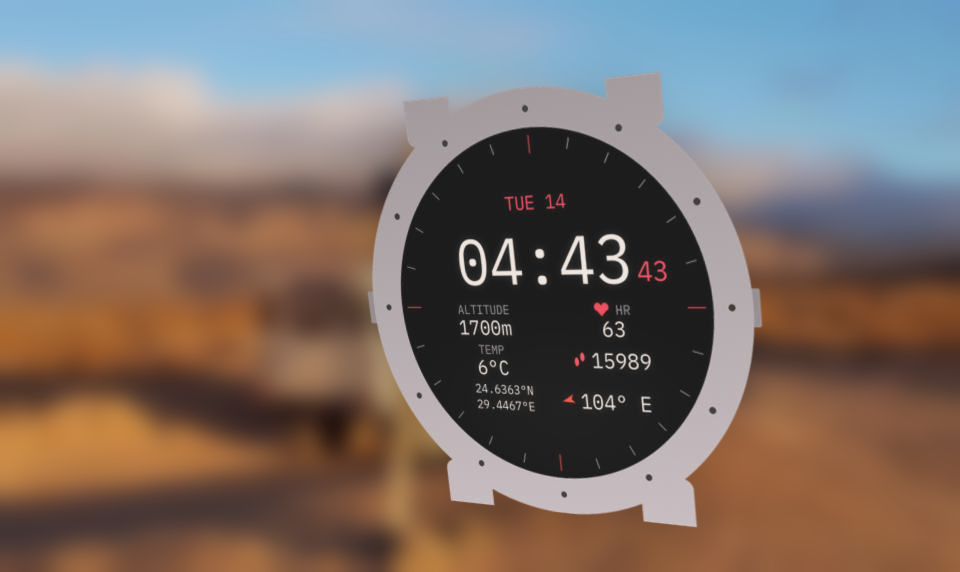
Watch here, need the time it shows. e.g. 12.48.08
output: 4.43.43
